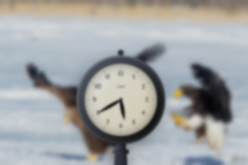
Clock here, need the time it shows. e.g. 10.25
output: 5.40
